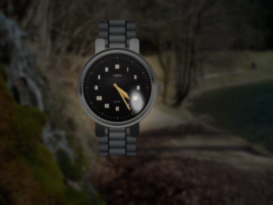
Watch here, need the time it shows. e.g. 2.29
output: 4.25
